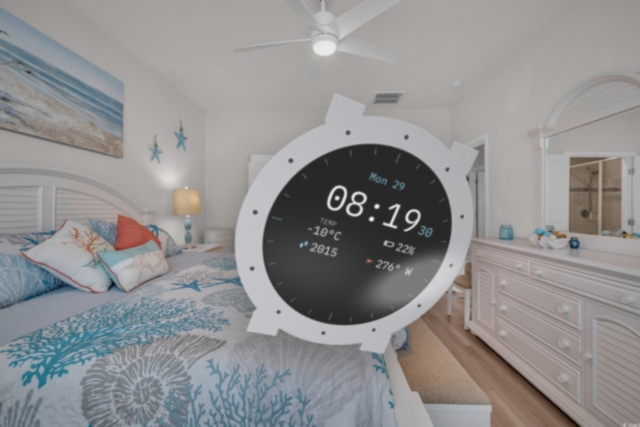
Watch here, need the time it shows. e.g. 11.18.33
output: 8.19.30
